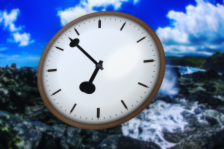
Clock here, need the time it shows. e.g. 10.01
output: 6.53
